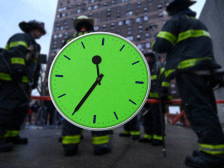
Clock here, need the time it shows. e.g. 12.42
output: 11.35
